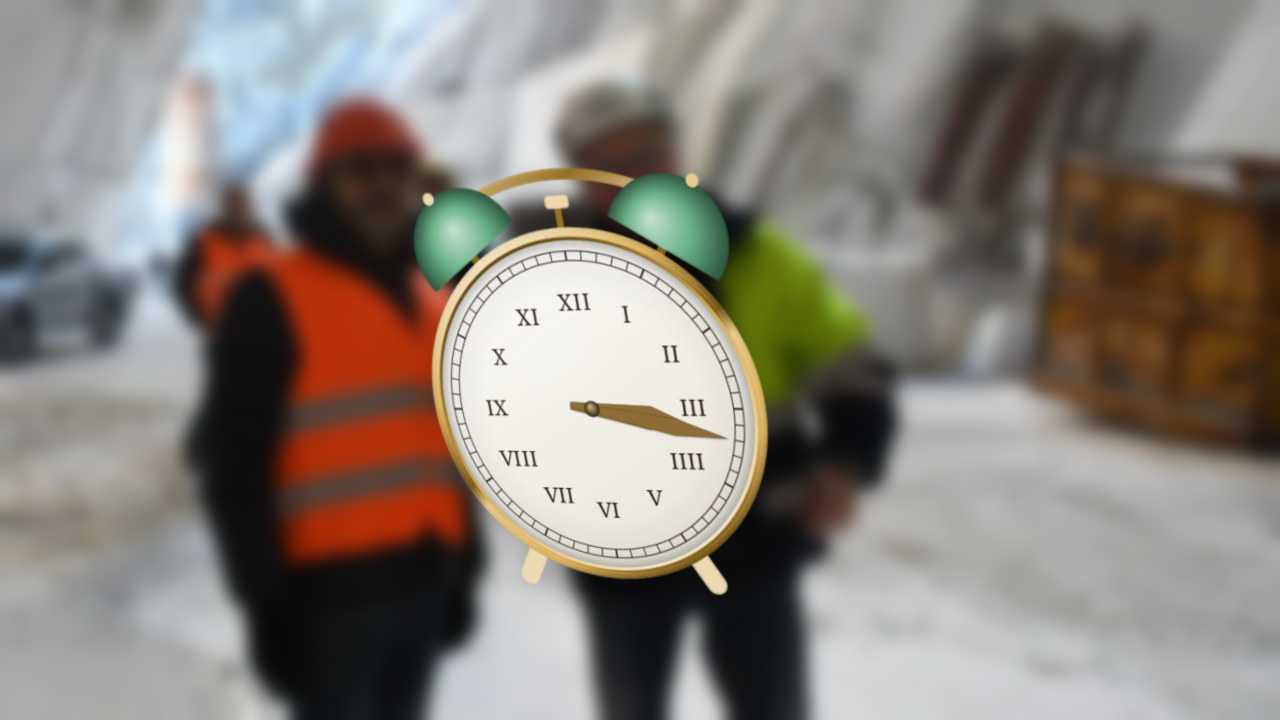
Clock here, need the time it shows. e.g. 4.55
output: 3.17
